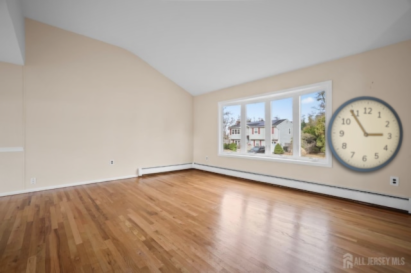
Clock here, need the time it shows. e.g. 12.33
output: 2.54
